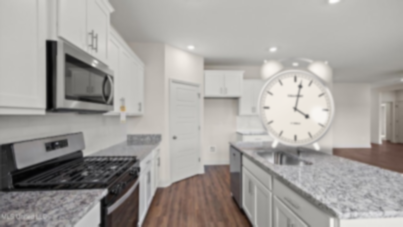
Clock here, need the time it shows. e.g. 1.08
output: 4.02
